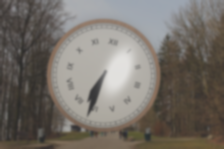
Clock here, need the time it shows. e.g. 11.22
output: 6.31
